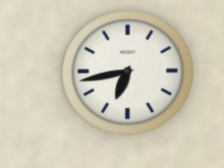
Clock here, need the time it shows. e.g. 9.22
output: 6.43
